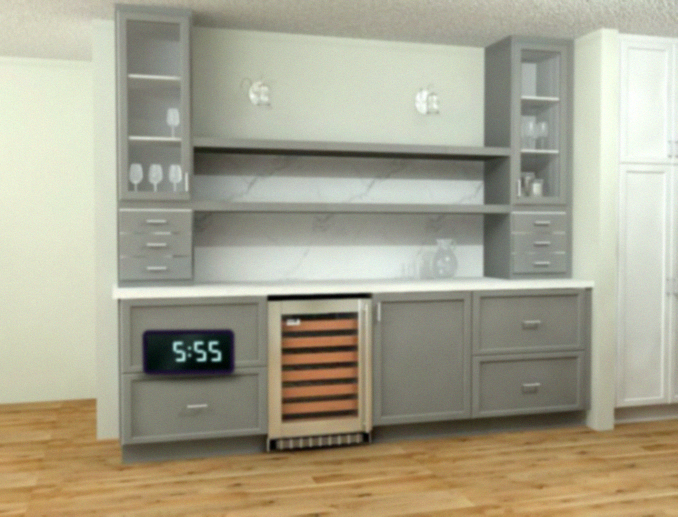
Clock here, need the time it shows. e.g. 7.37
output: 5.55
